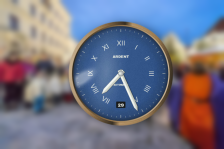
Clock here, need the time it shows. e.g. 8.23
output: 7.26
